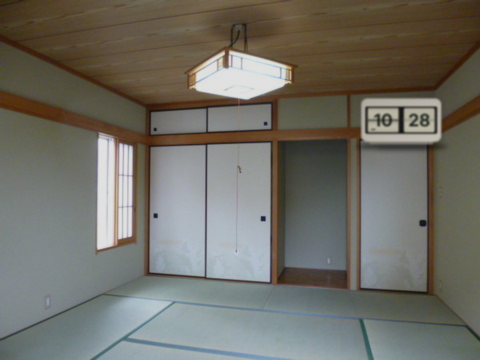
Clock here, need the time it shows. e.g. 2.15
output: 10.28
